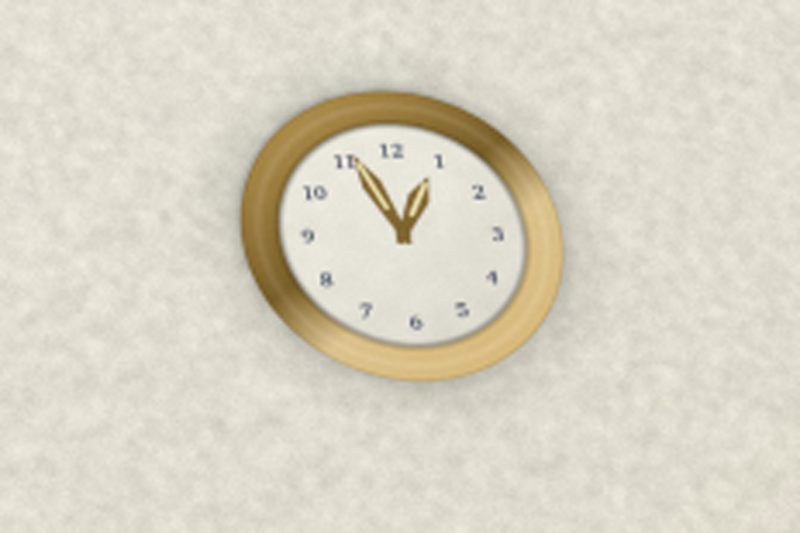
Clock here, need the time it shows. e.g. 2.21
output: 12.56
